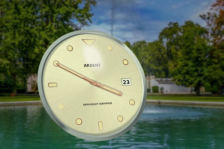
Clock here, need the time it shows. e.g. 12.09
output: 3.50
